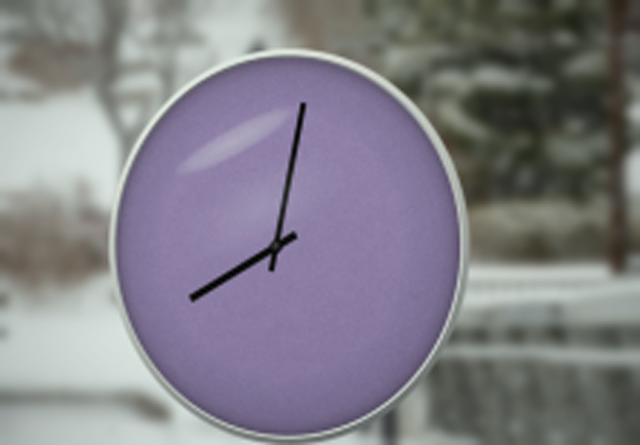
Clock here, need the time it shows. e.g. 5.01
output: 8.02
